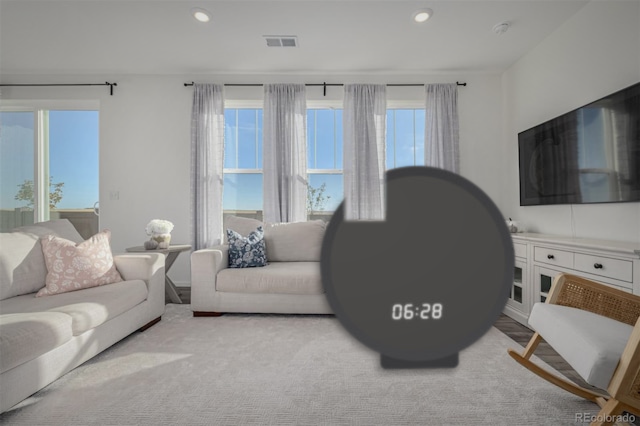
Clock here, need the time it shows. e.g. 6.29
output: 6.28
